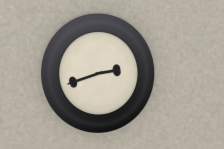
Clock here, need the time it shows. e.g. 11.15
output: 2.42
